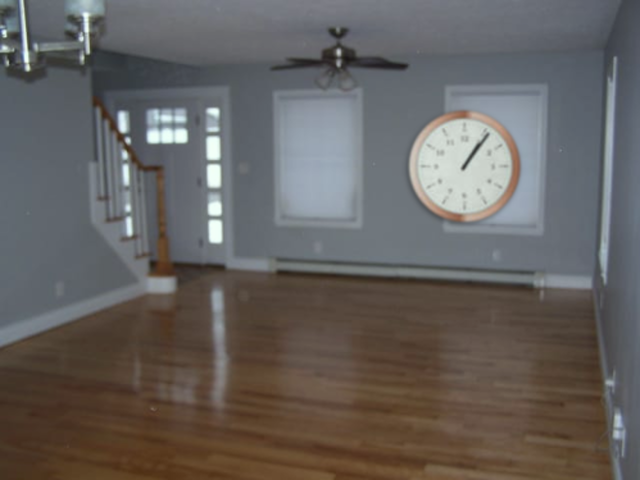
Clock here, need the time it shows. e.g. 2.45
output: 1.06
